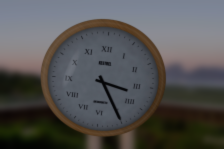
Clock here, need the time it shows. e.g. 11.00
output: 3.25
